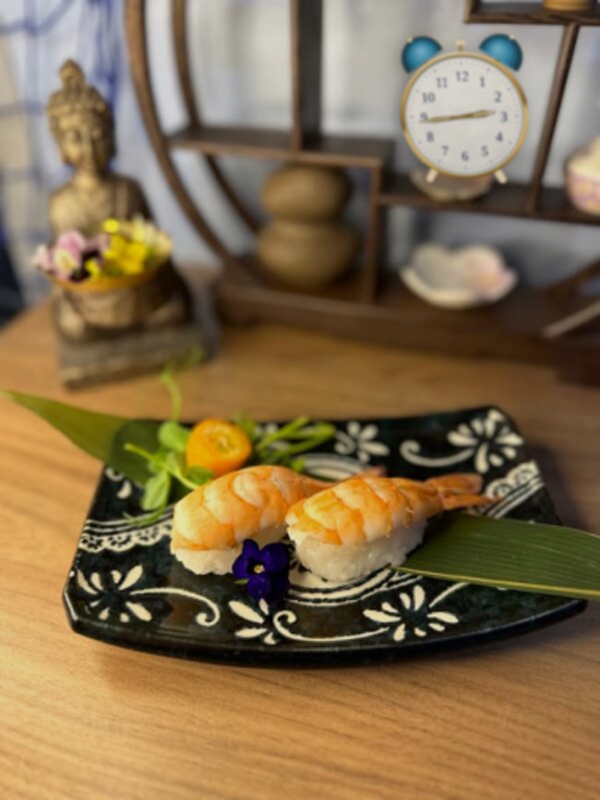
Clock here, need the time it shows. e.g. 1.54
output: 2.44
